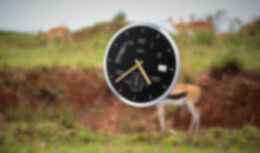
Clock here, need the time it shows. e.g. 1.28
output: 4.38
